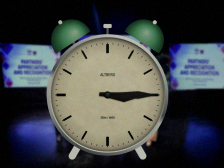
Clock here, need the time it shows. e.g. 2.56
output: 3.15
